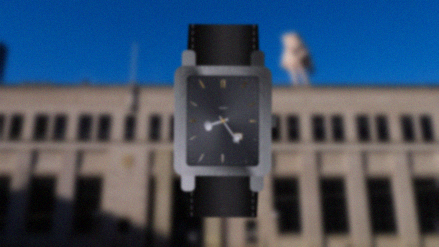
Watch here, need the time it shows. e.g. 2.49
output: 8.24
